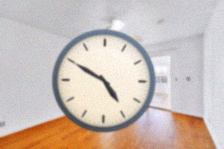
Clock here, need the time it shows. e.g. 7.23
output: 4.50
